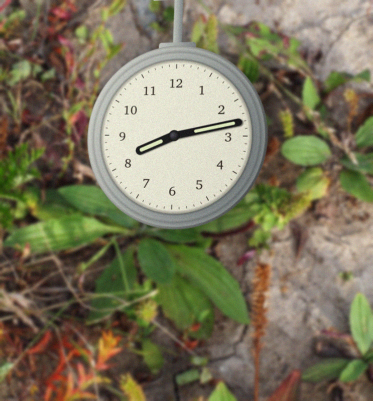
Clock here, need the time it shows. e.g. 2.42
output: 8.13
